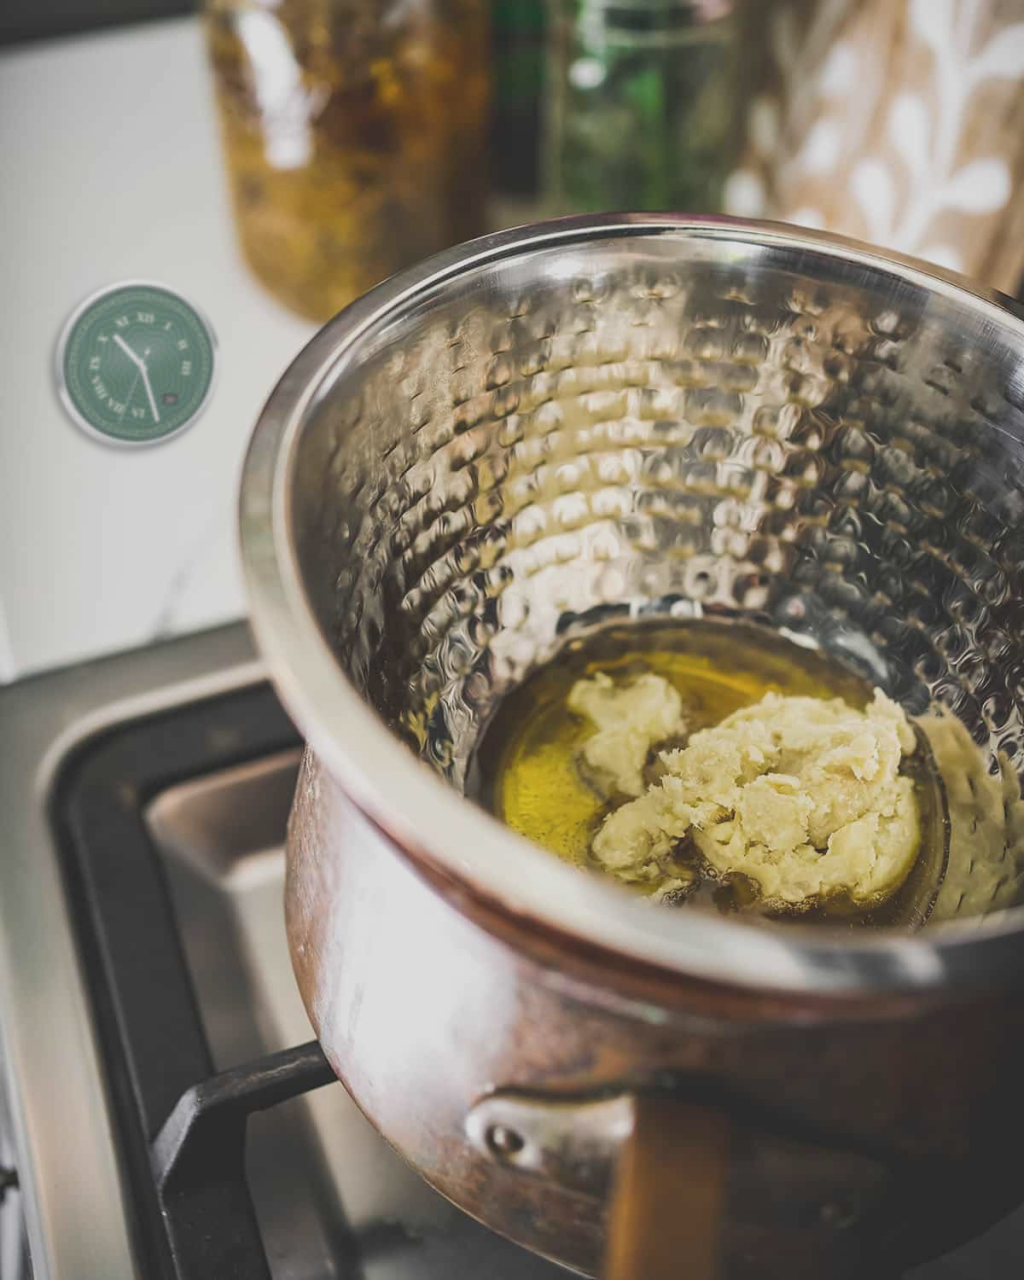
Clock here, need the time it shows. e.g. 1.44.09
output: 10.26.33
